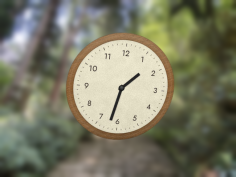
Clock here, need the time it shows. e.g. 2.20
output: 1.32
